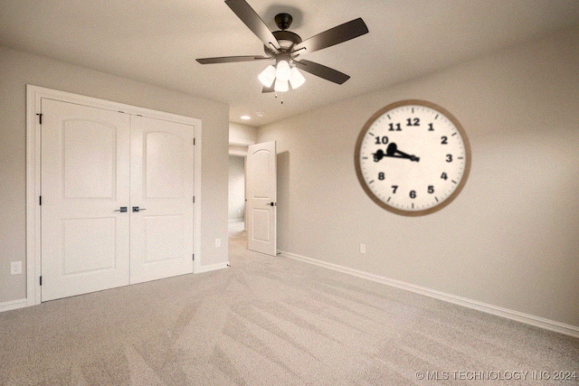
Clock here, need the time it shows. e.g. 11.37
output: 9.46
